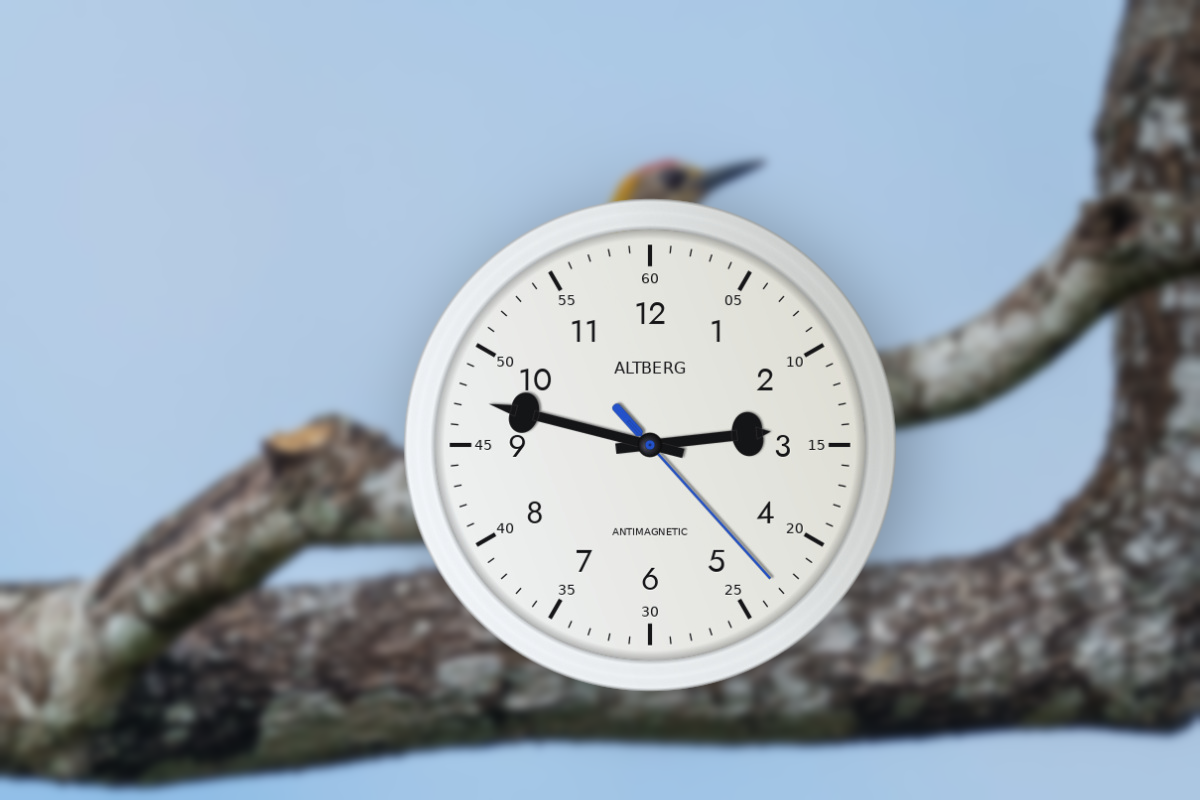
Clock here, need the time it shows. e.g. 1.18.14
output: 2.47.23
